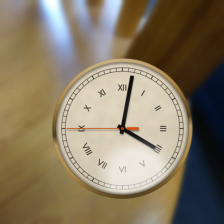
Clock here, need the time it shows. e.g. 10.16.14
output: 4.01.45
